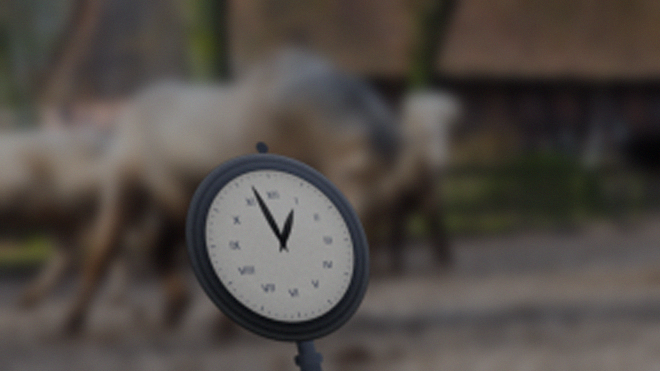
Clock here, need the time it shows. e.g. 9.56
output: 12.57
